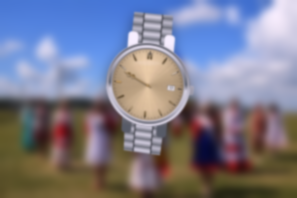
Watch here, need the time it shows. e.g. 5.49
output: 9.49
